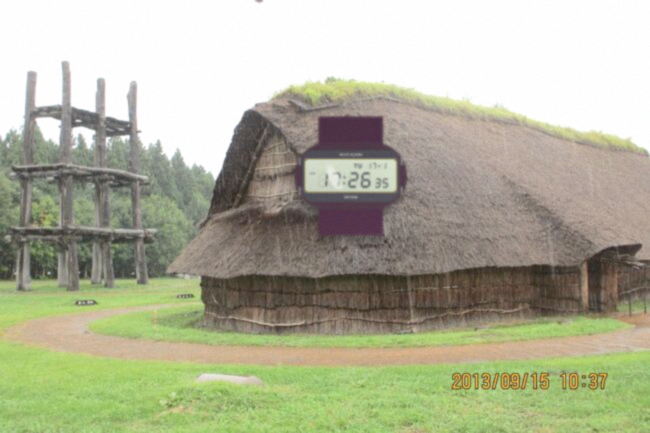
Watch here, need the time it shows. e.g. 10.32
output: 17.26
